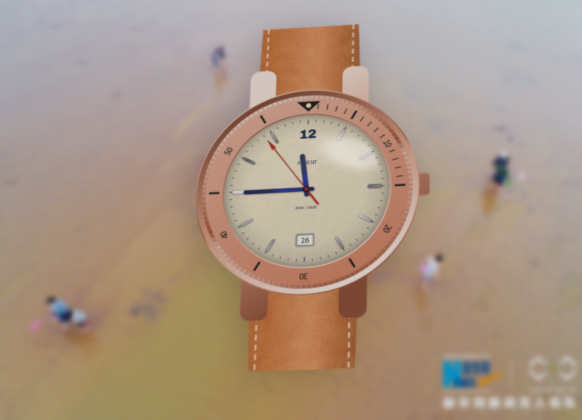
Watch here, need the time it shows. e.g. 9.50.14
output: 11.44.54
